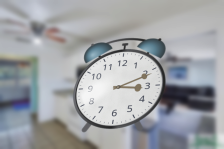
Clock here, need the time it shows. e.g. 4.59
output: 3.11
